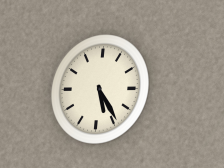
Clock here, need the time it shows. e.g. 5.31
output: 5.24
